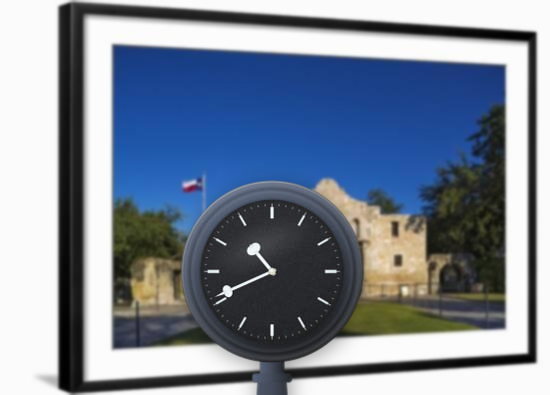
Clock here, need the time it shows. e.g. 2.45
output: 10.41
